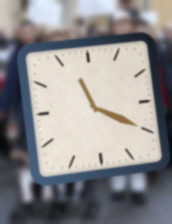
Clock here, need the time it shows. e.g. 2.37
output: 11.20
